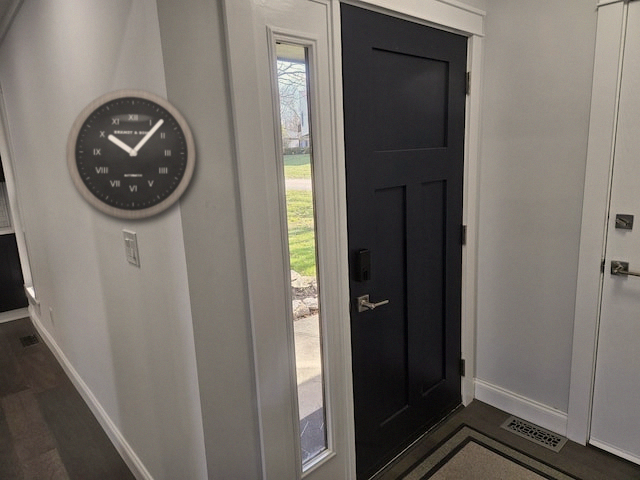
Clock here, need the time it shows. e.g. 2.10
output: 10.07
